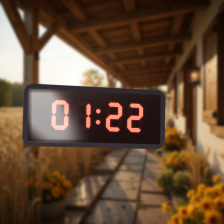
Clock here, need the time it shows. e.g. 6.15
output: 1.22
